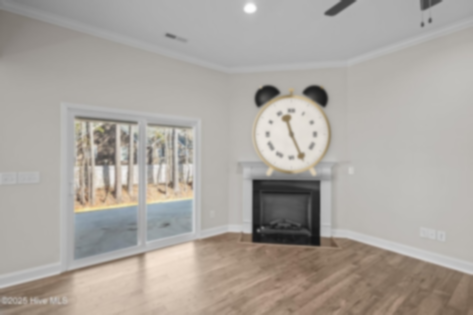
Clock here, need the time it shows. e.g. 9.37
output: 11.26
